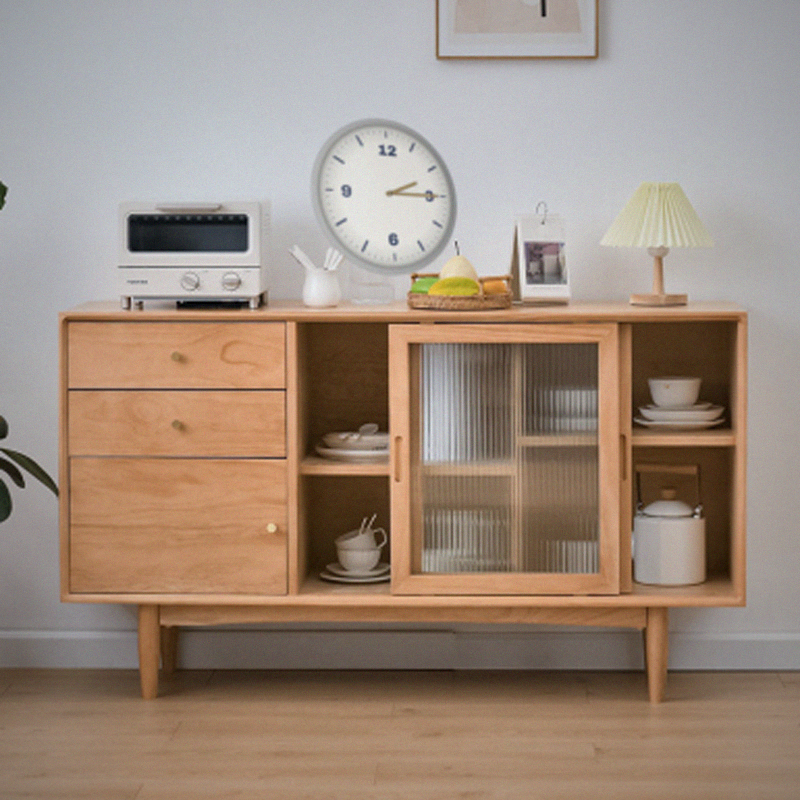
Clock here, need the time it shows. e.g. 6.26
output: 2.15
